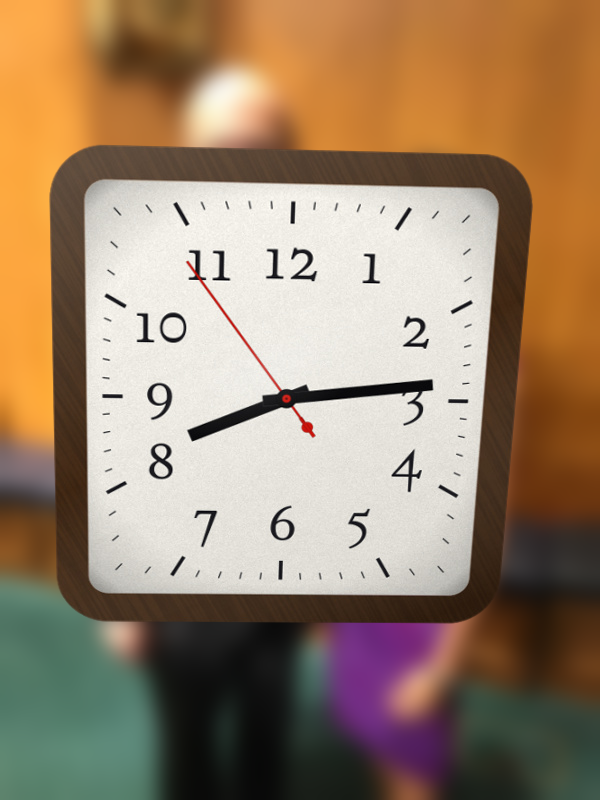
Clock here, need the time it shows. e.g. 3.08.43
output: 8.13.54
